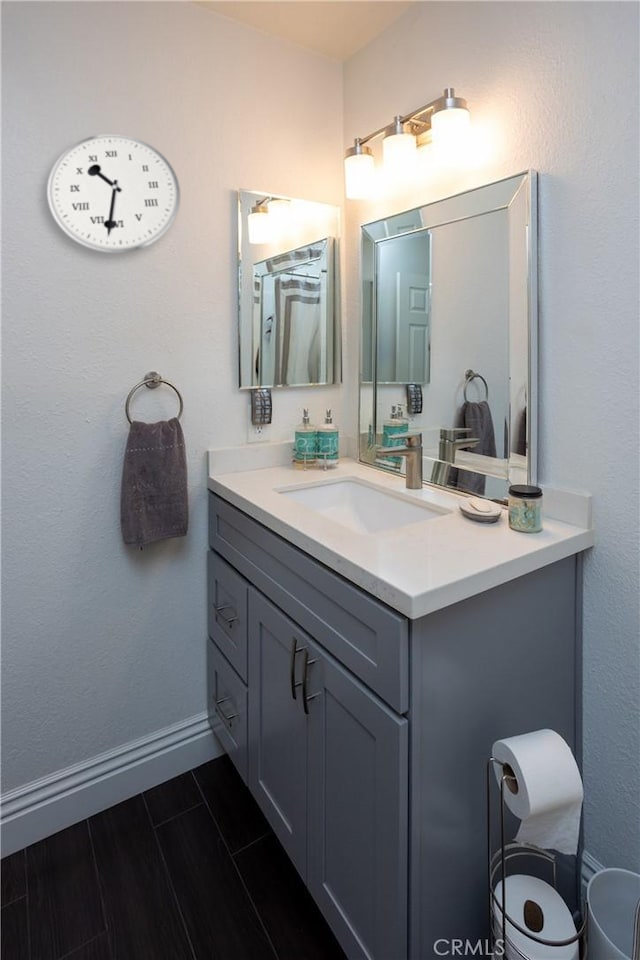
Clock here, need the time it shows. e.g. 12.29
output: 10.32
